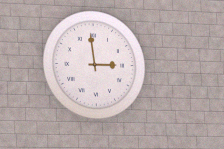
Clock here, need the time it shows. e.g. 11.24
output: 2.59
